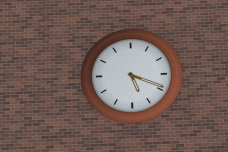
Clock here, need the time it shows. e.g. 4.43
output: 5.19
